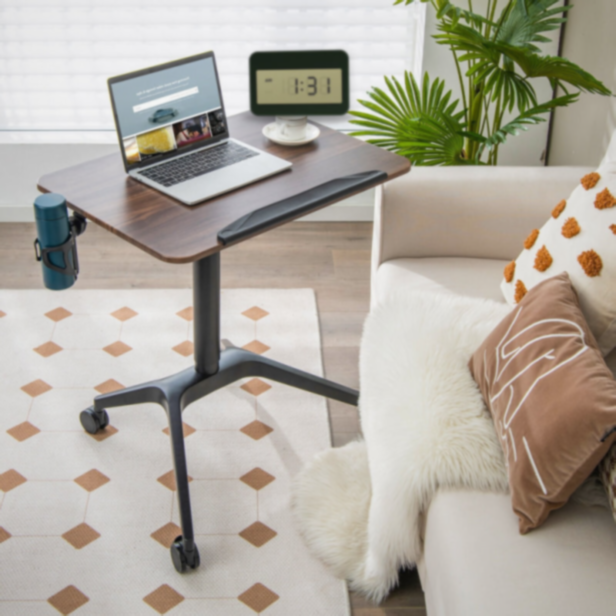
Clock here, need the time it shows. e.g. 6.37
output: 1.31
